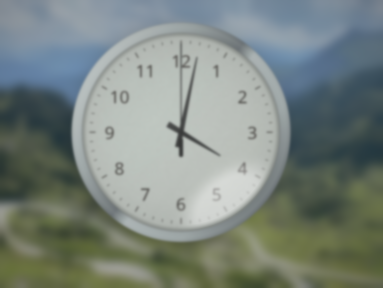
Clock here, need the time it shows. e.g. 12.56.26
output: 4.02.00
